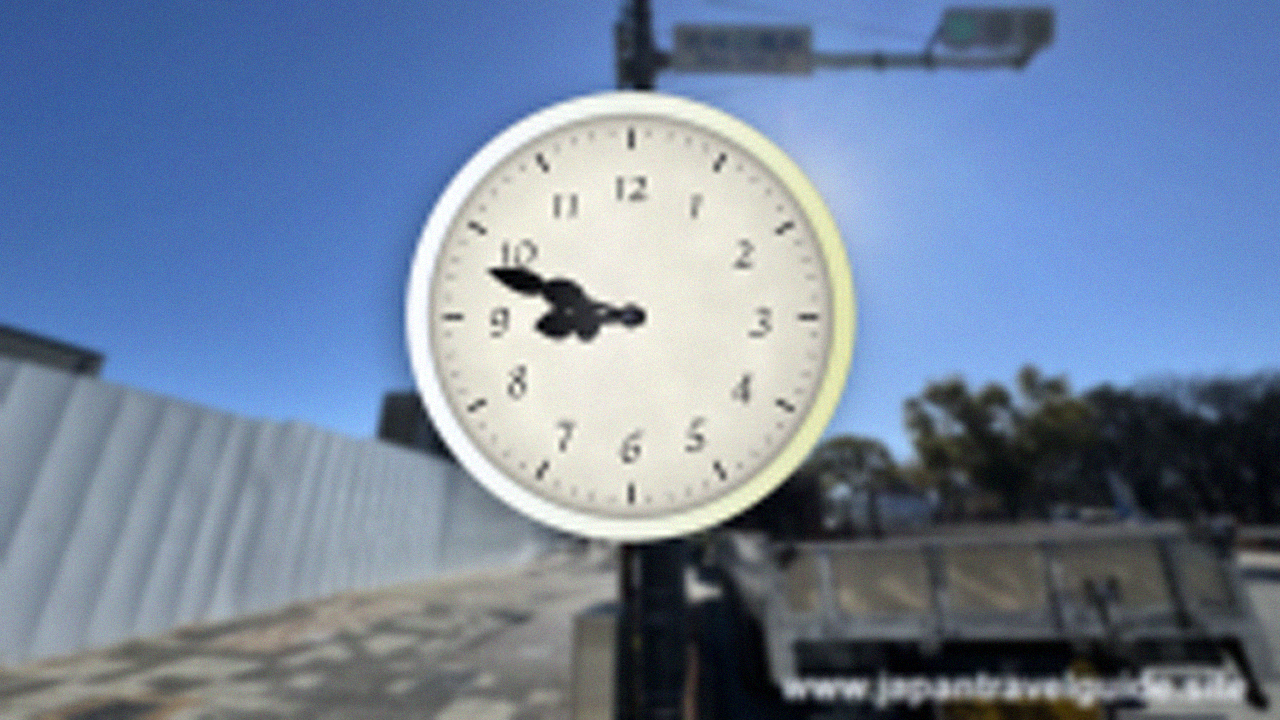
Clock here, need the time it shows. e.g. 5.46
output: 8.48
